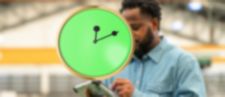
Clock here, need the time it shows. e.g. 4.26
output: 12.11
